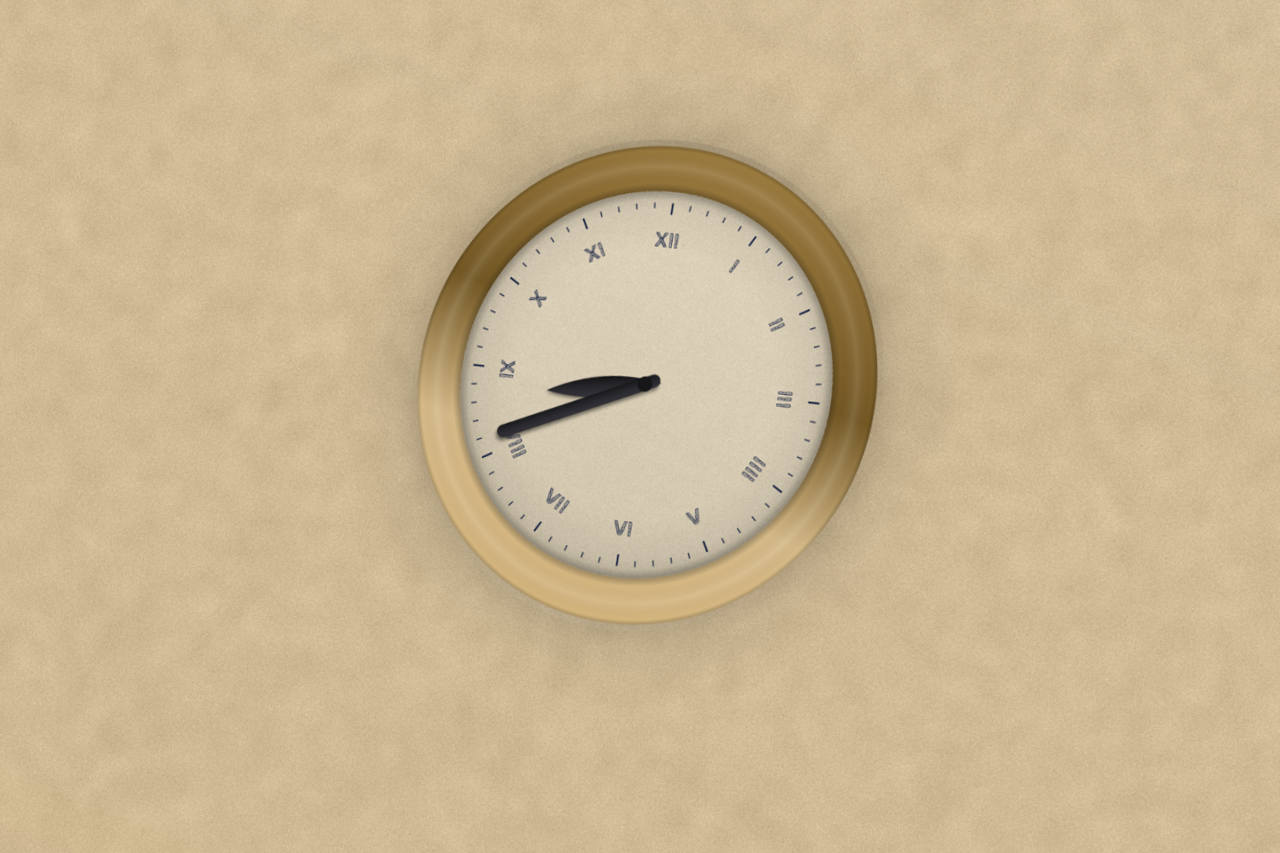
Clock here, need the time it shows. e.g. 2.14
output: 8.41
